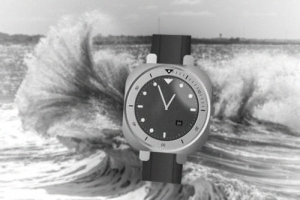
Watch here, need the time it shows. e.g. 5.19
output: 12.56
